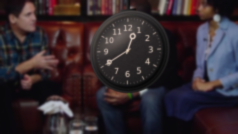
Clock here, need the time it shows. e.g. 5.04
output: 12.40
